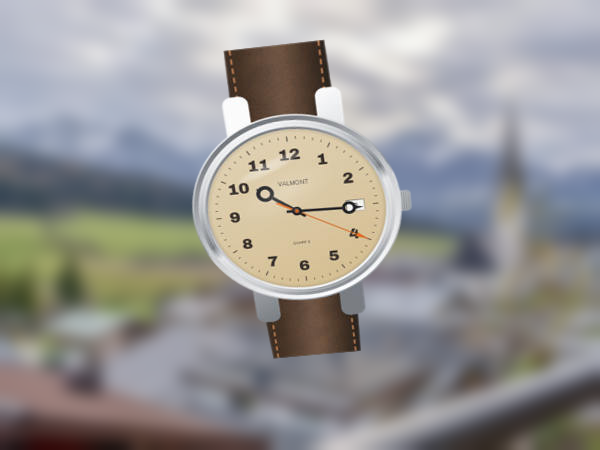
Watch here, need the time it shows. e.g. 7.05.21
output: 10.15.20
